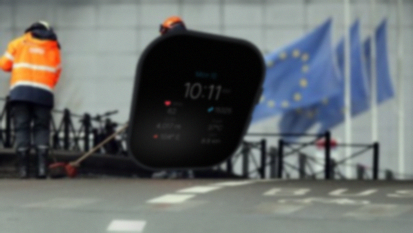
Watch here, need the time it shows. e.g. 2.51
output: 10.11
